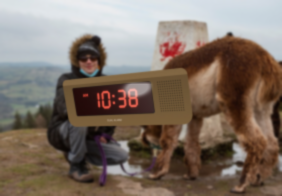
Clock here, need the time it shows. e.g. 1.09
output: 10.38
